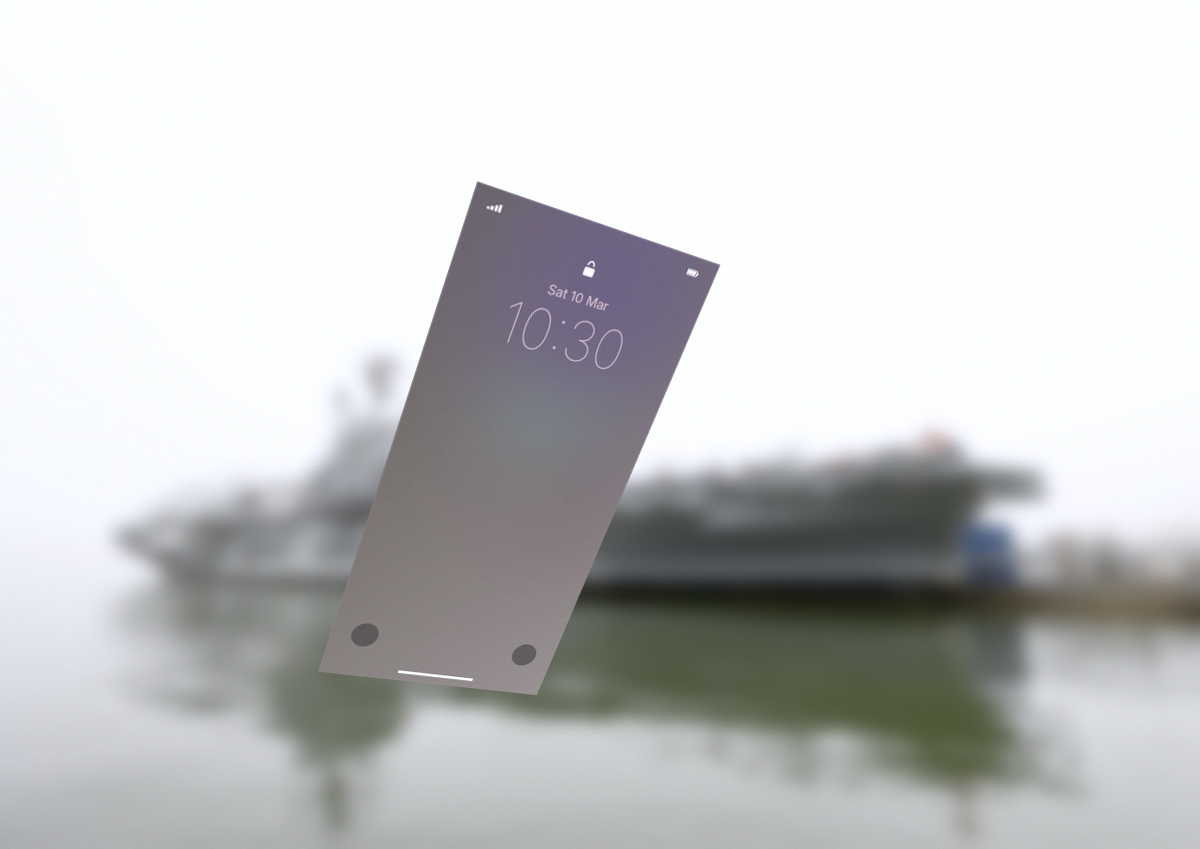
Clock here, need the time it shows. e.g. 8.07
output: 10.30
